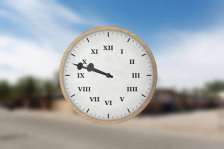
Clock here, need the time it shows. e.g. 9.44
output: 9.48
